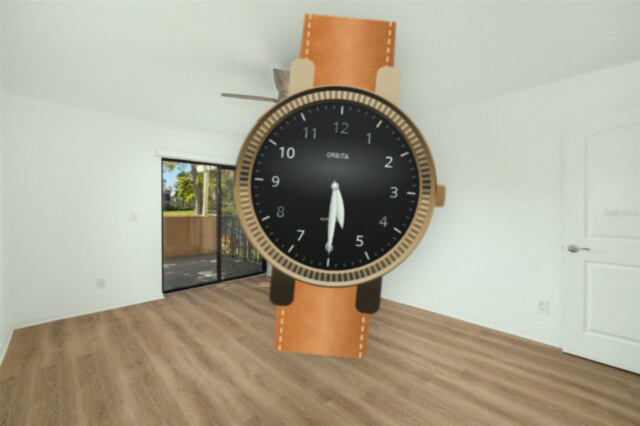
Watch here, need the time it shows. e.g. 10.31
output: 5.30
